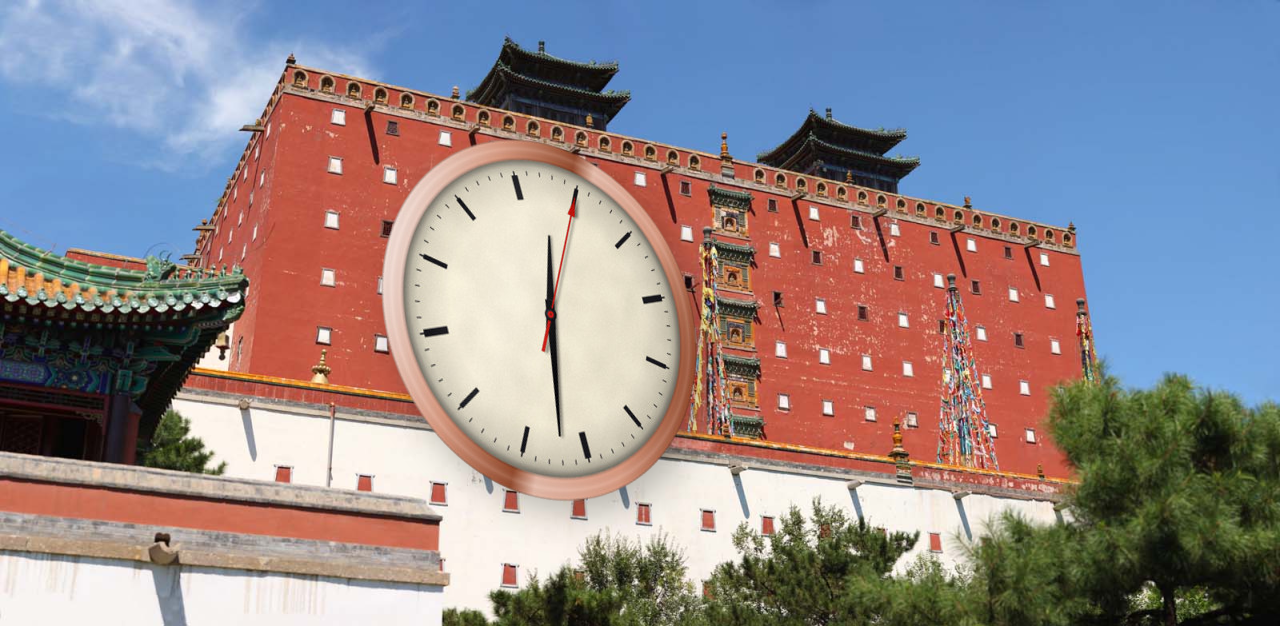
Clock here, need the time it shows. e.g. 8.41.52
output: 12.32.05
